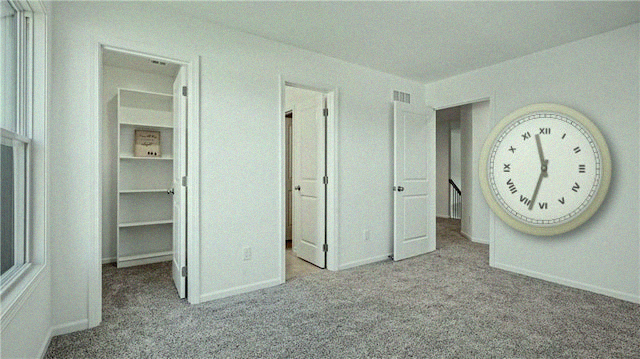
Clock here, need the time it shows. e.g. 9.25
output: 11.33
